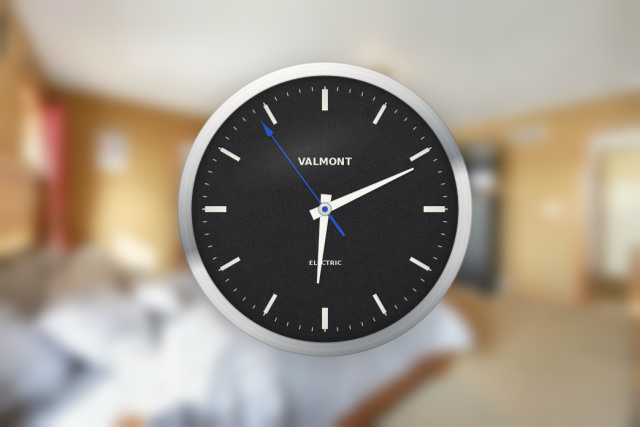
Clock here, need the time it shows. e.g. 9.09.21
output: 6.10.54
